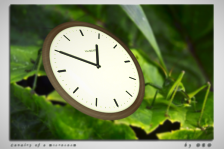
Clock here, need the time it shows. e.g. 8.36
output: 12.50
